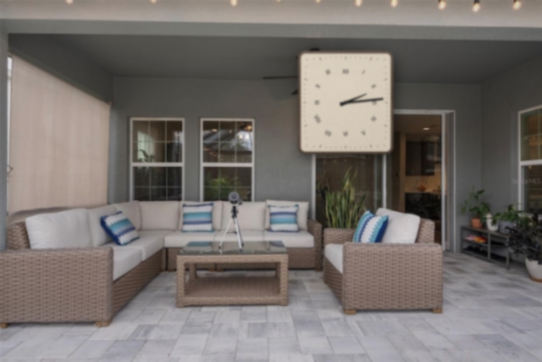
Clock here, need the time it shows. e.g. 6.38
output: 2.14
